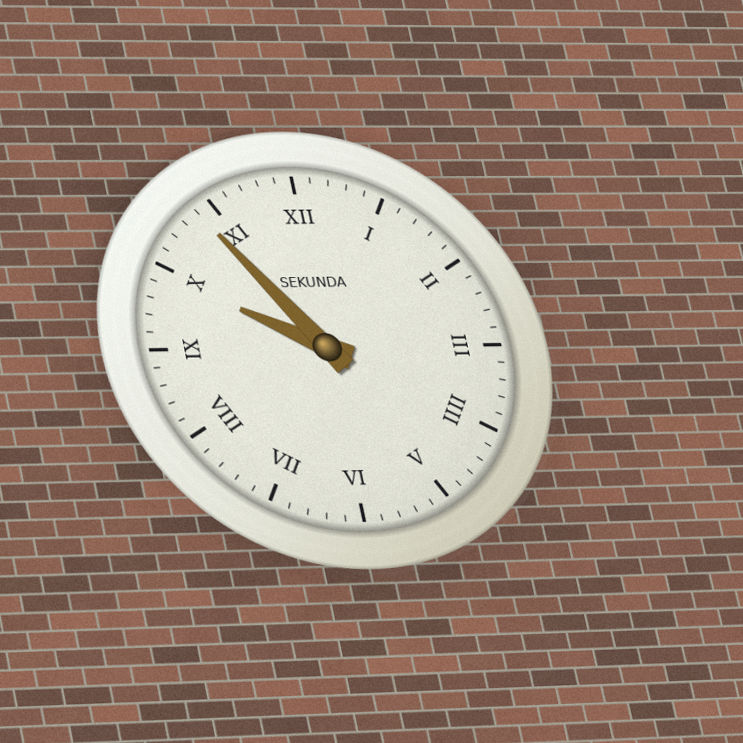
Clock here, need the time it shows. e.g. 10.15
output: 9.54
